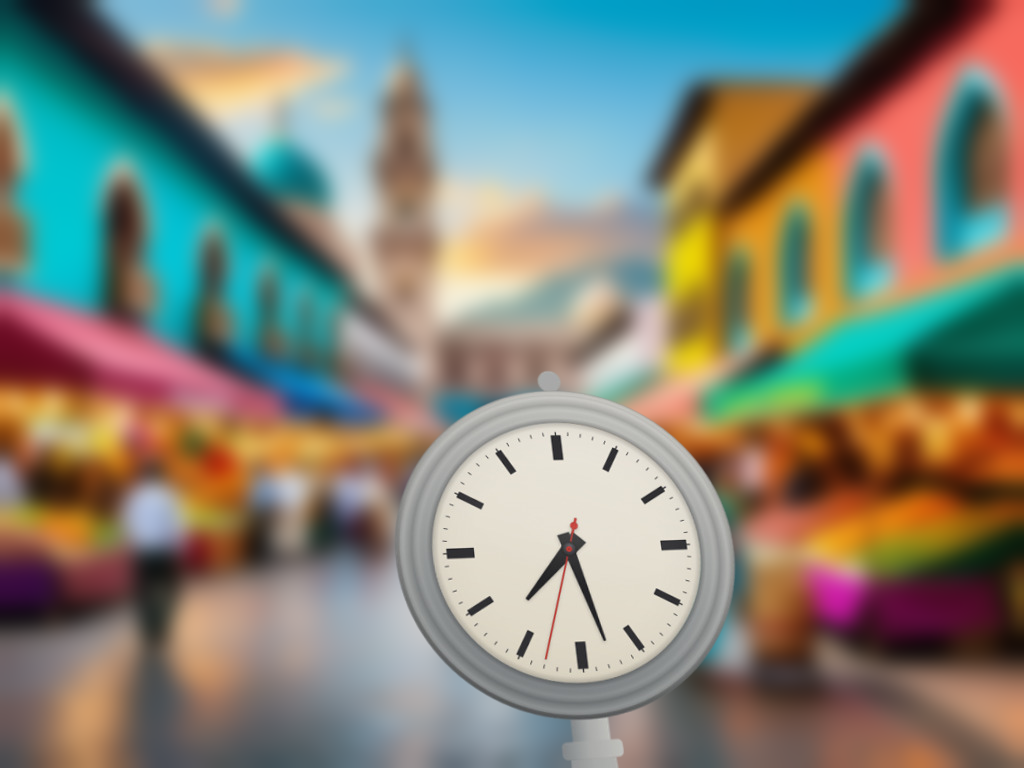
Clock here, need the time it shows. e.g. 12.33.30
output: 7.27.33
